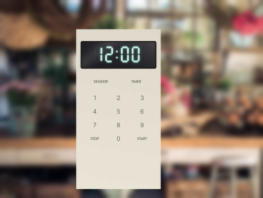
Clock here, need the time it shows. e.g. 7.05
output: 12.00
